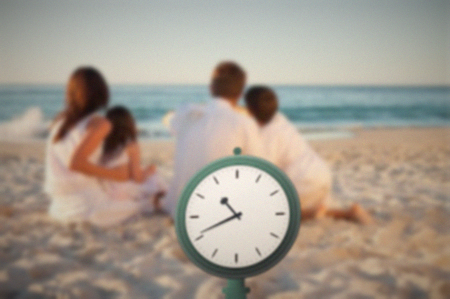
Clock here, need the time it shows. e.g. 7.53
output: 10.41
